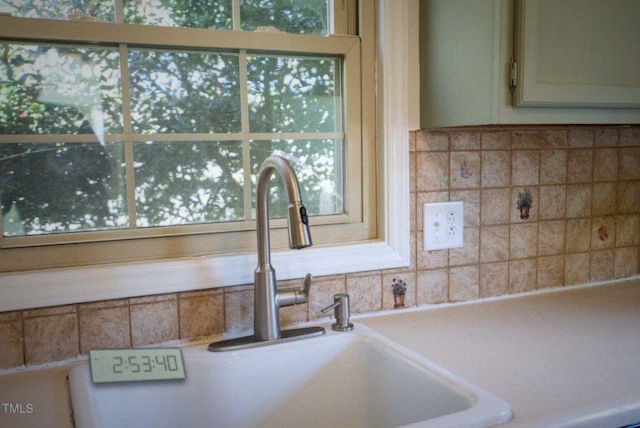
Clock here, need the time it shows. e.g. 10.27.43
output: 2.53.40
